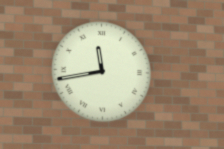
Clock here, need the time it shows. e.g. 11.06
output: 11.43
